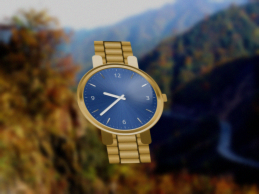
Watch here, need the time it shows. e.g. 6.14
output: 9.38
